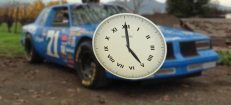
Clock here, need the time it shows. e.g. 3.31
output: 5.00
